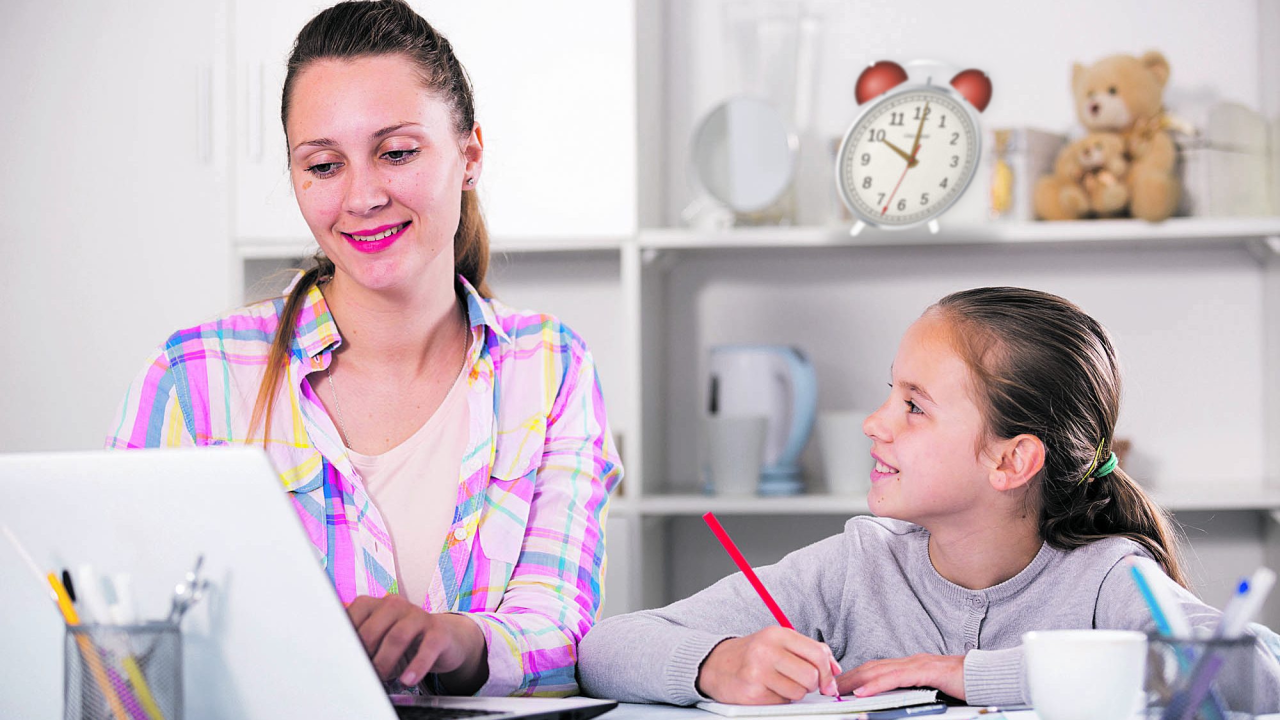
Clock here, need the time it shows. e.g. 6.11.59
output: 10.00.33
